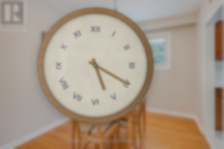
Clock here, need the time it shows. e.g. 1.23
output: 5.20
